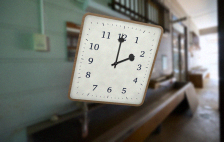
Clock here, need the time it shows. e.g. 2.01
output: 2.00
